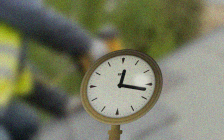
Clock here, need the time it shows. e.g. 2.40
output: 12.17
